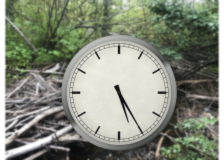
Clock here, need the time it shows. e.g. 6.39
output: 5.25
